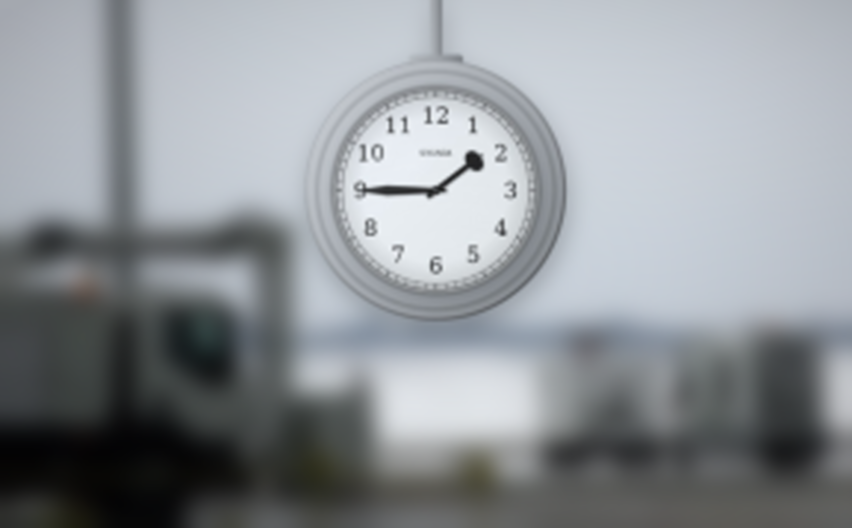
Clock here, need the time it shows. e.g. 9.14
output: 1.45
